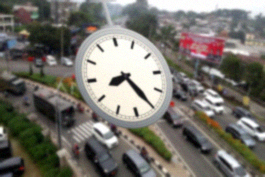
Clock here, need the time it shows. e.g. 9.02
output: 8.25
